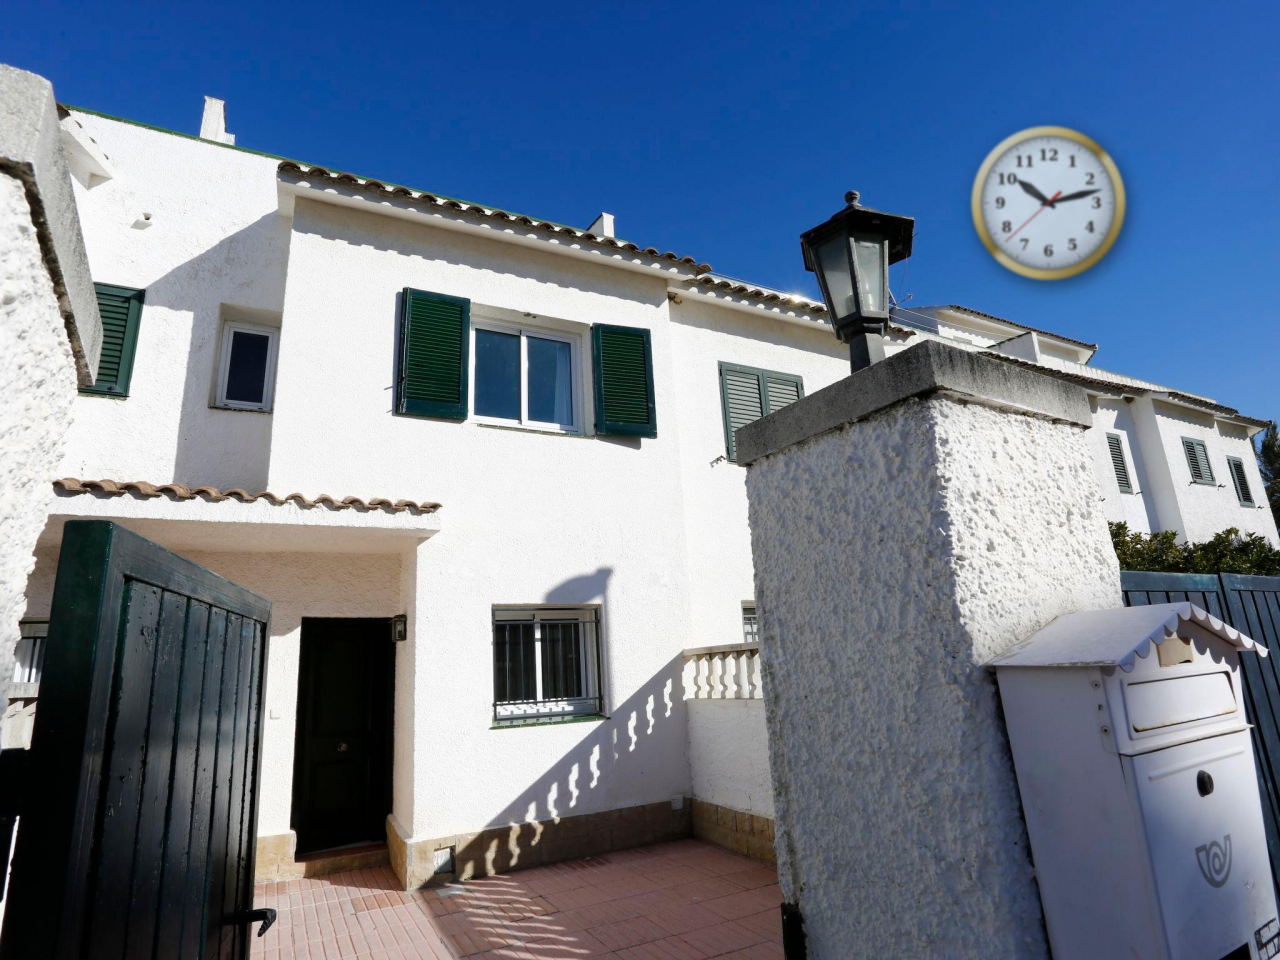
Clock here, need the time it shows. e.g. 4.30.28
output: 10.12.38
